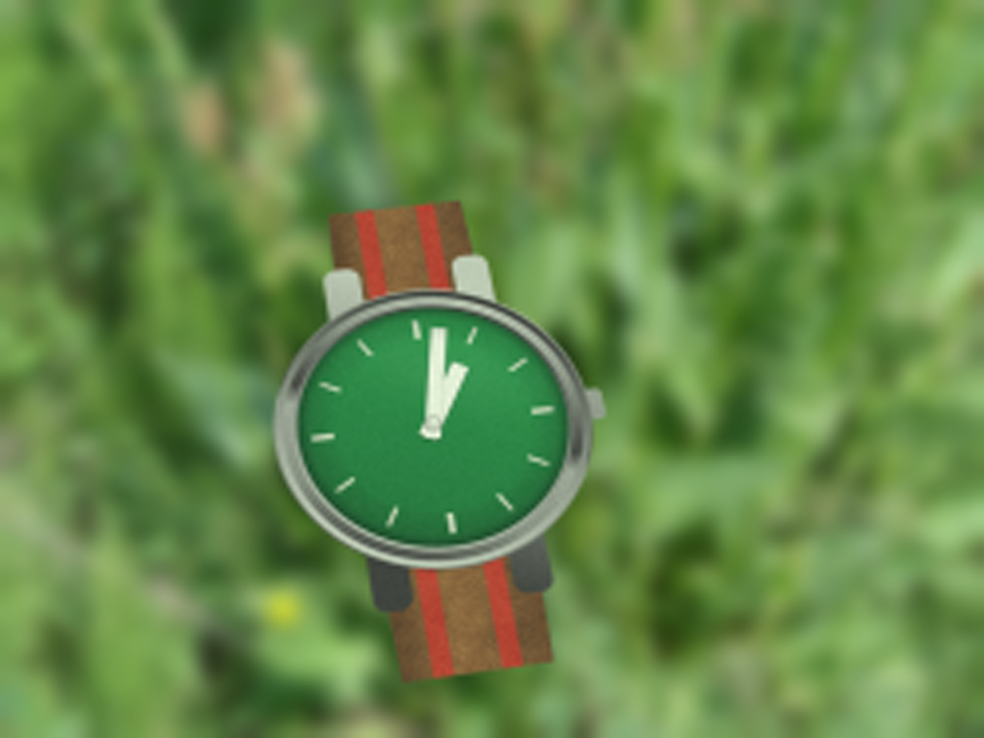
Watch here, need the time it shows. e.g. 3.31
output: 1.02
